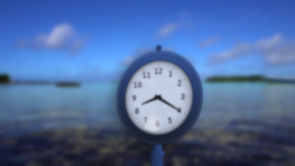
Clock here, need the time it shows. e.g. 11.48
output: 8.20
